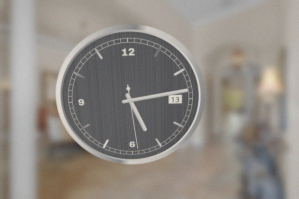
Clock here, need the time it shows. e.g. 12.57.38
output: 5.13.29
